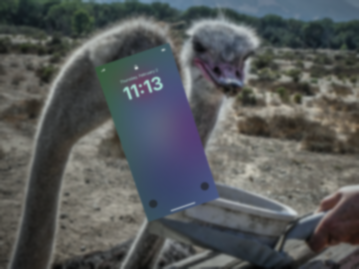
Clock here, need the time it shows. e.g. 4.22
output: 11.13
